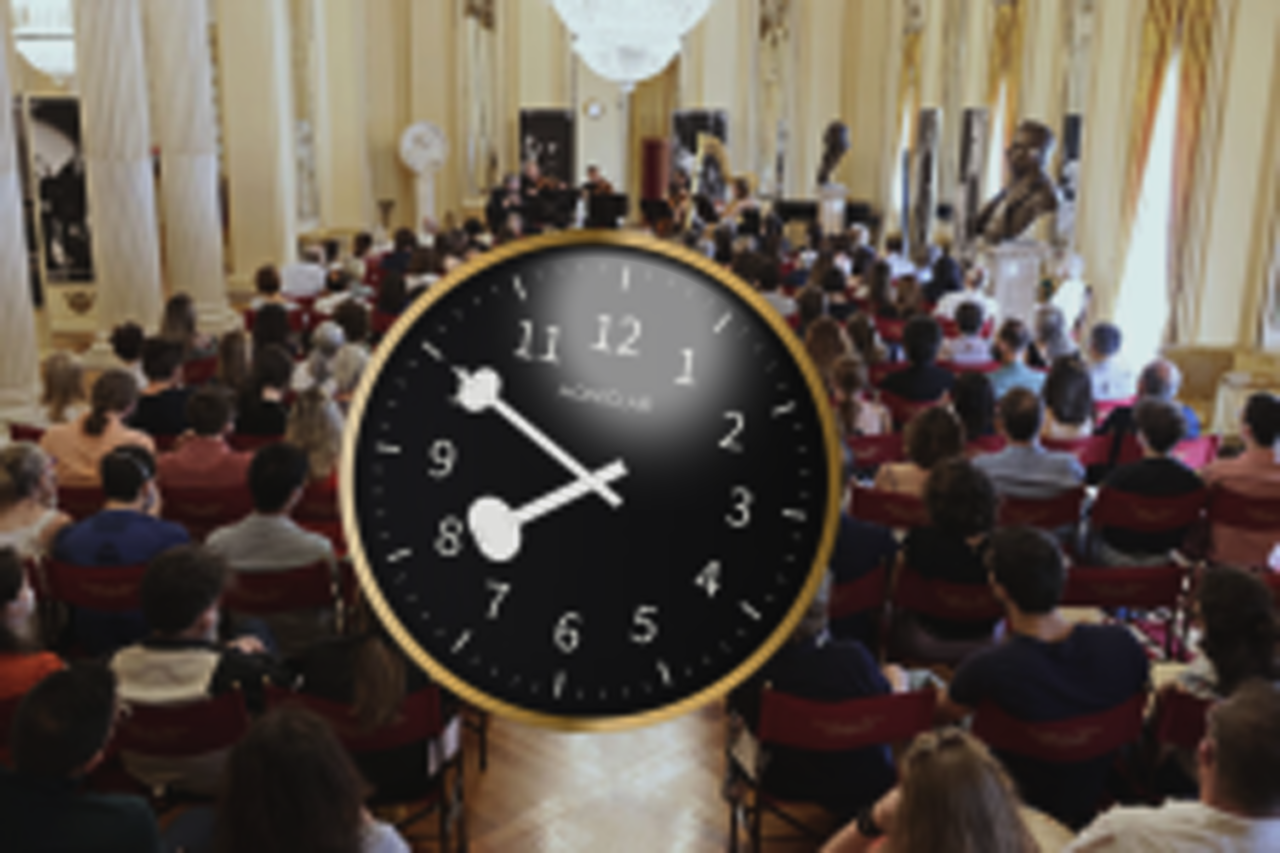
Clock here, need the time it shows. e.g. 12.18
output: 7.50
